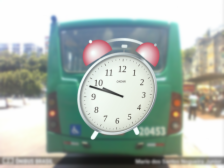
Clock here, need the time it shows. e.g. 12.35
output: 9.48
